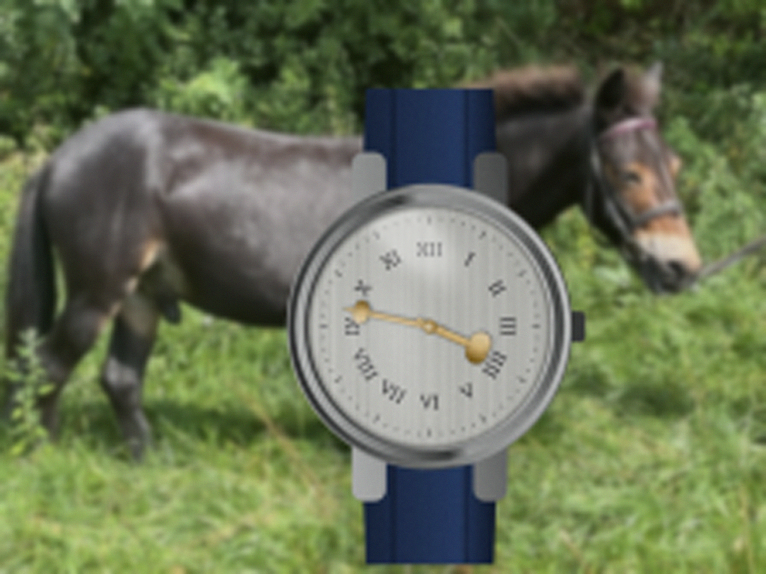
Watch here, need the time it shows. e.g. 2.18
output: 3.47
